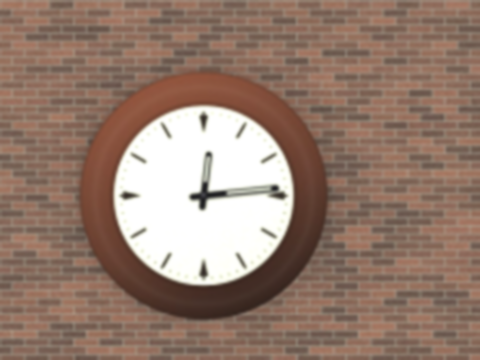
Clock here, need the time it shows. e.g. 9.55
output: 12.14
